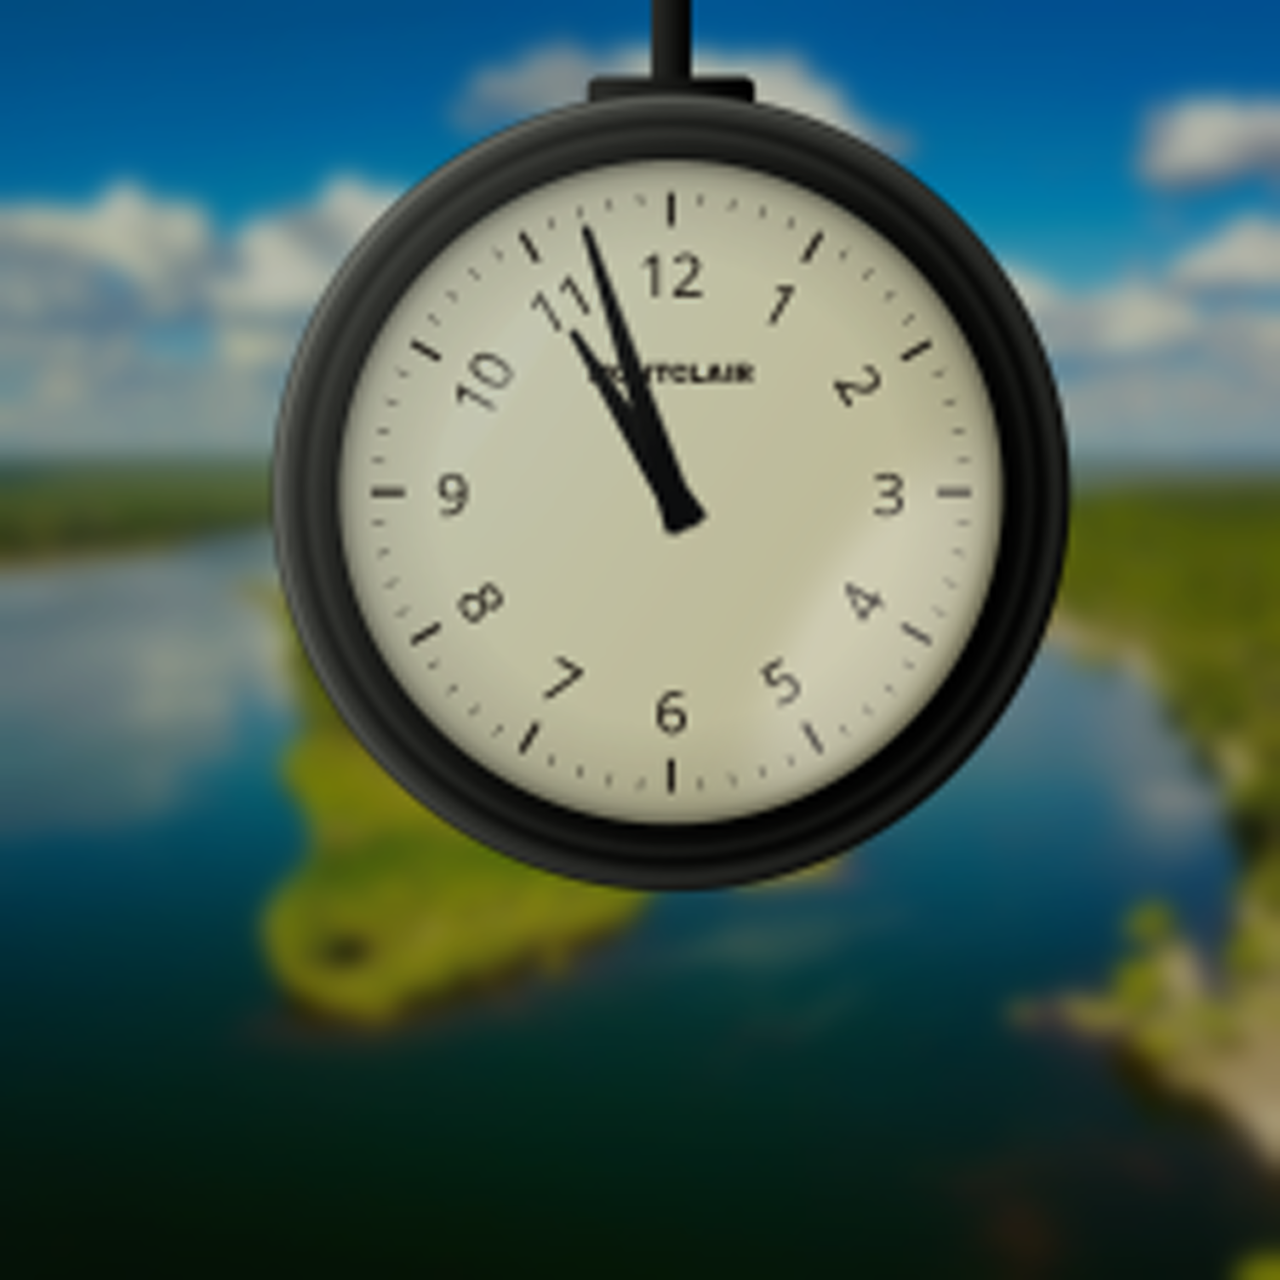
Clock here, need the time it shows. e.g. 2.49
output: 10.57
